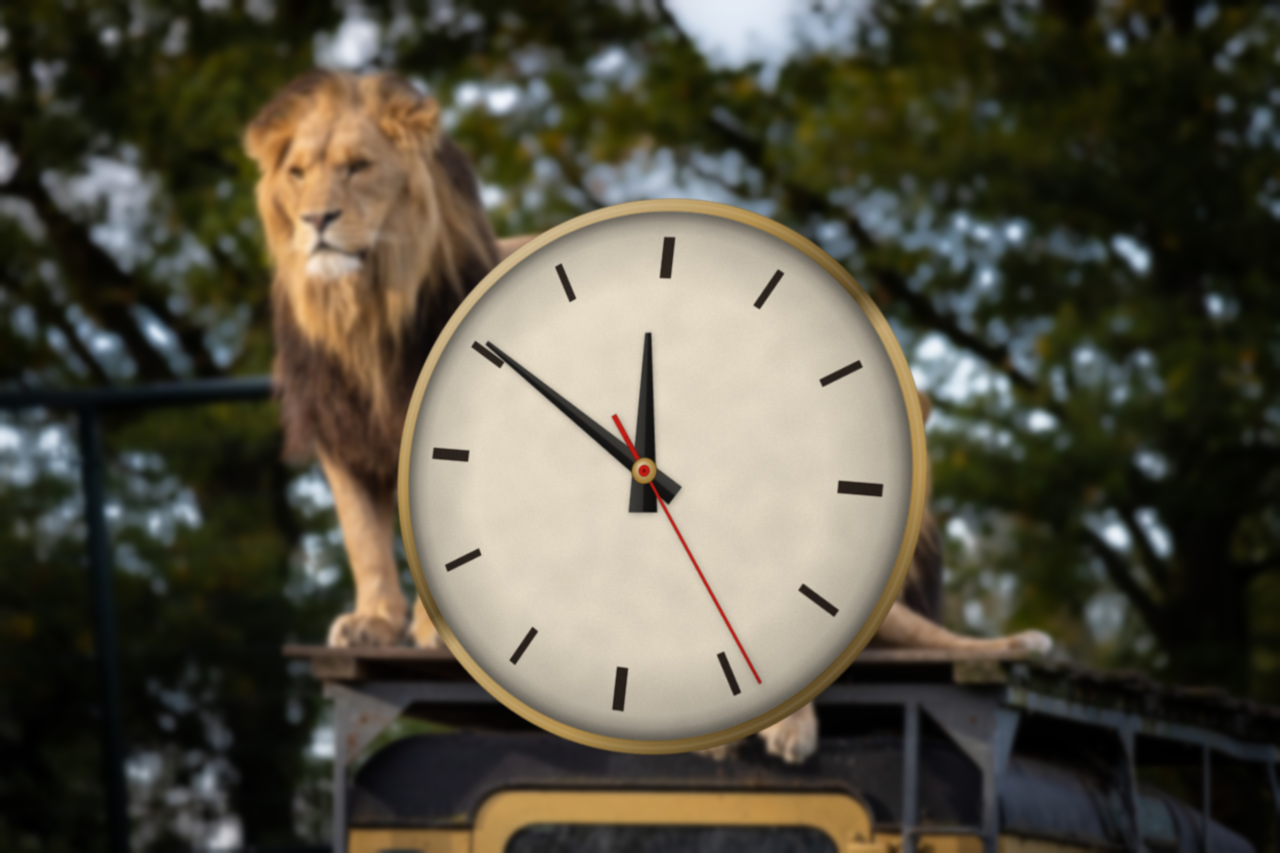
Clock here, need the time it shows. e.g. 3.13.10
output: 11.50.24
